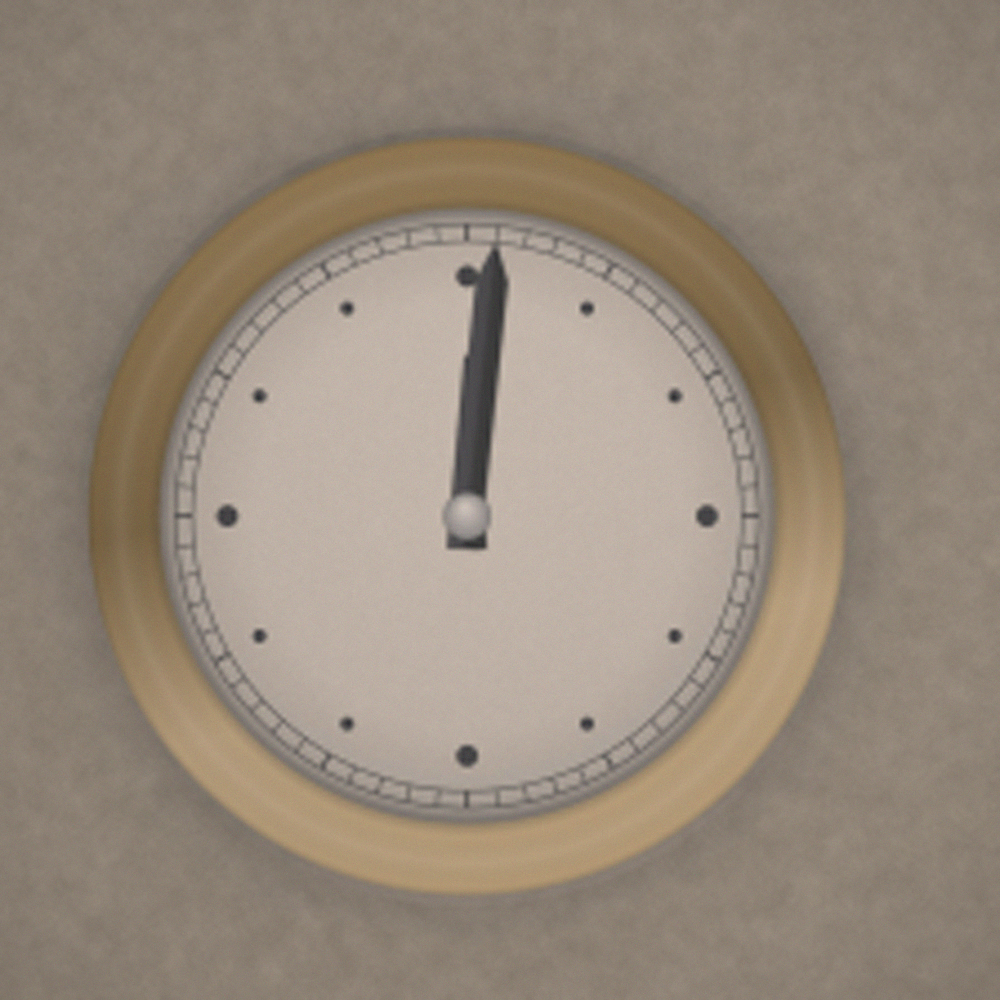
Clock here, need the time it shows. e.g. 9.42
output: 12.01
